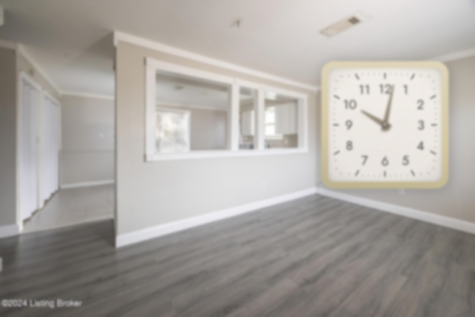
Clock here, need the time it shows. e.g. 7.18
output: 10.02
